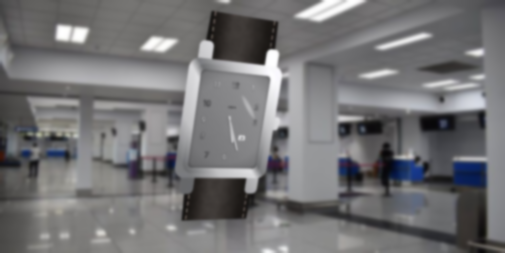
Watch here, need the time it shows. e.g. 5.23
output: 5.26
